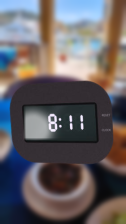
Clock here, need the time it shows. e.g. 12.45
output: 8.11
